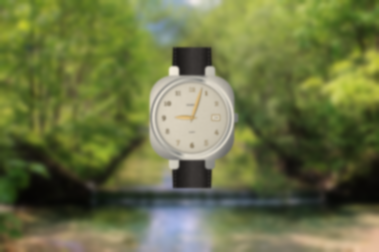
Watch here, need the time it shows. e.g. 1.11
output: 9.03
